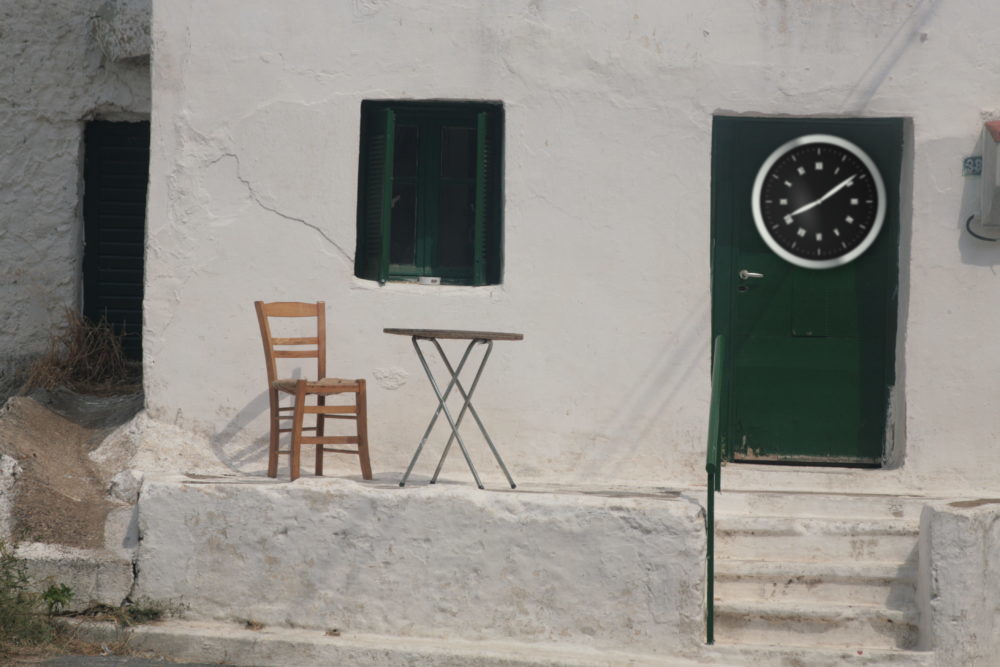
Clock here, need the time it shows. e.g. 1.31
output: 8.09
